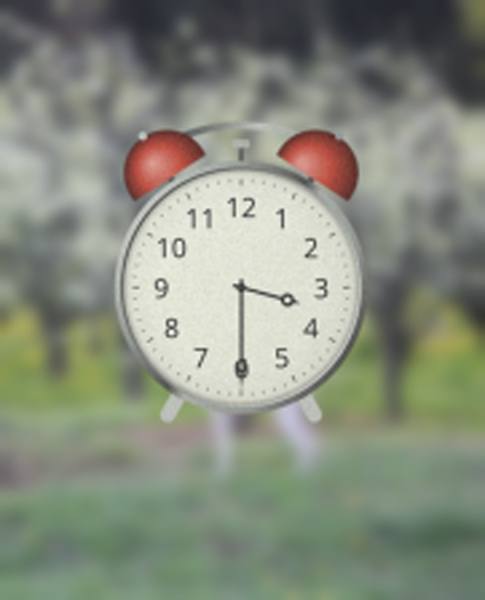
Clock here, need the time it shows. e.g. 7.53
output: 3.30
